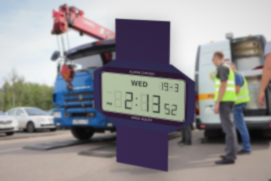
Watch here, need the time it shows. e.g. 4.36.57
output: 2.13.52
